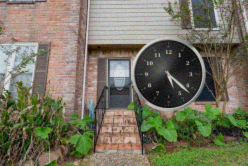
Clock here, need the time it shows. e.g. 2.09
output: 5.22
